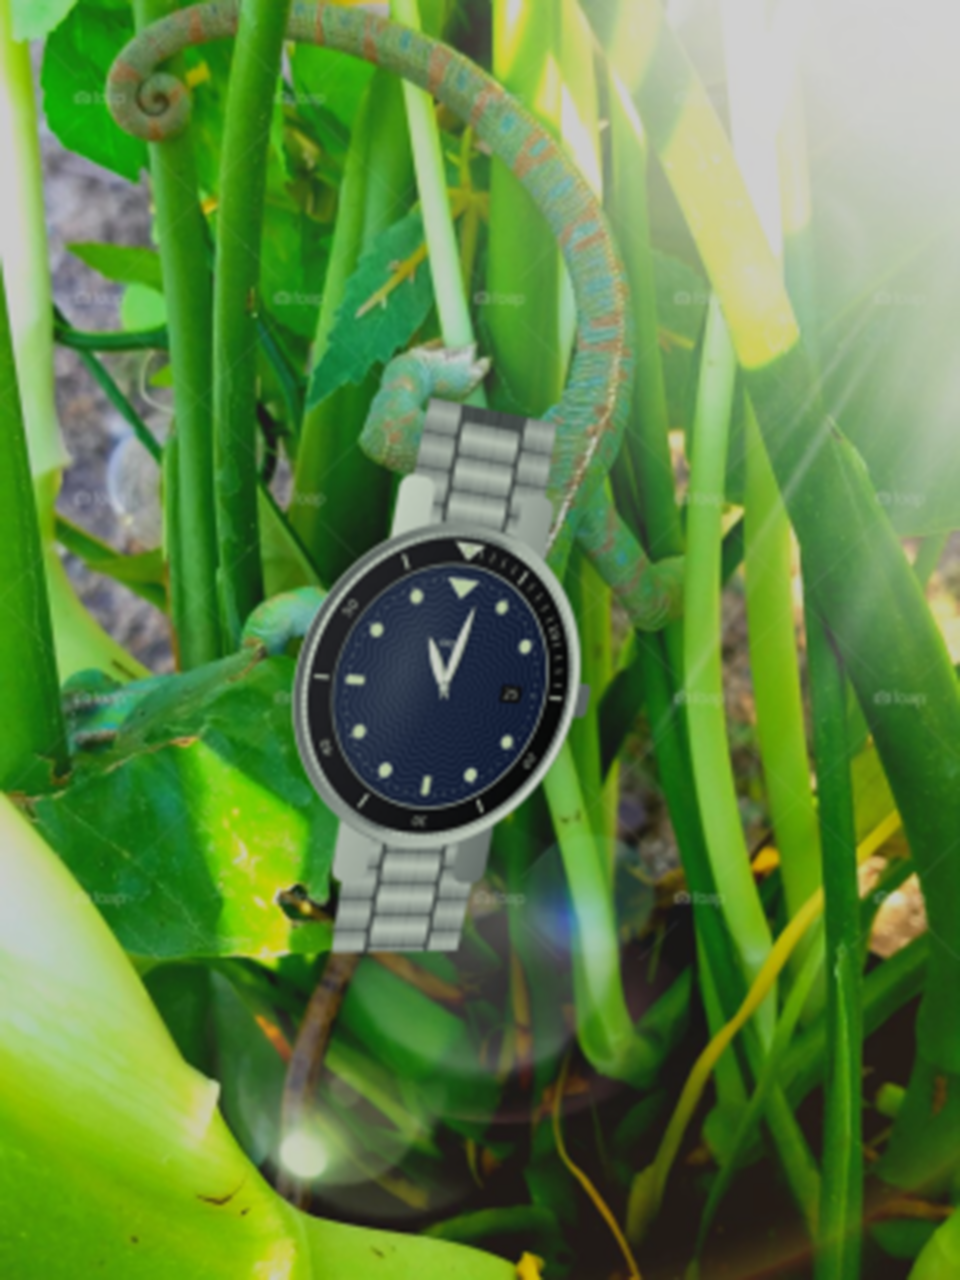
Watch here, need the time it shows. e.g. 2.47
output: 11.02
